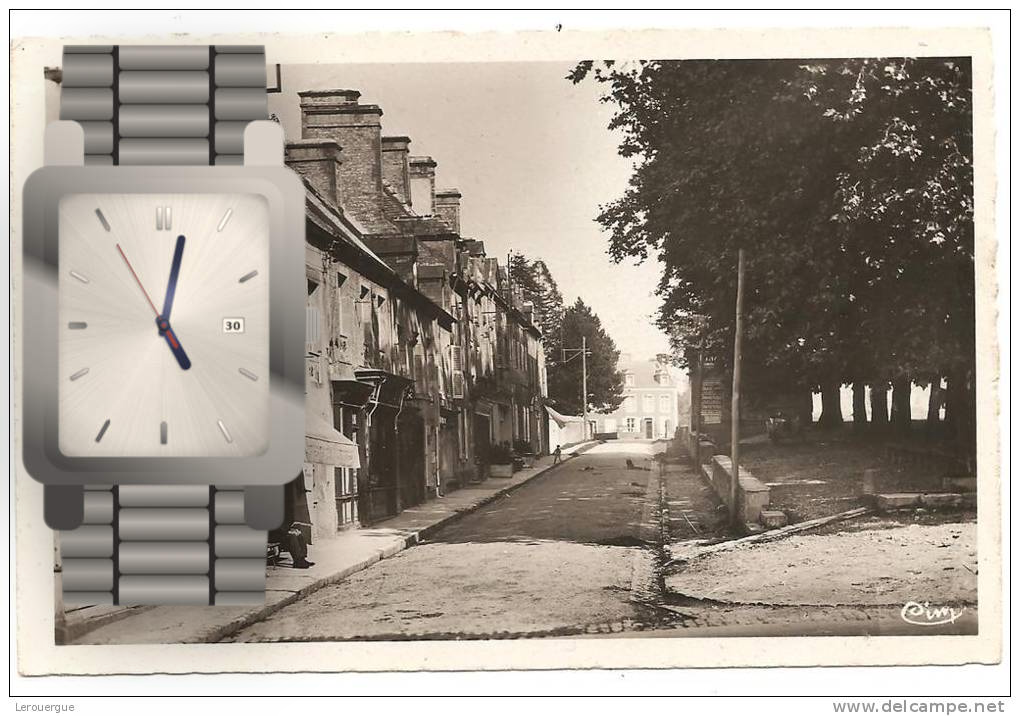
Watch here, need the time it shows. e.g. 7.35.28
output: 5.01.55
